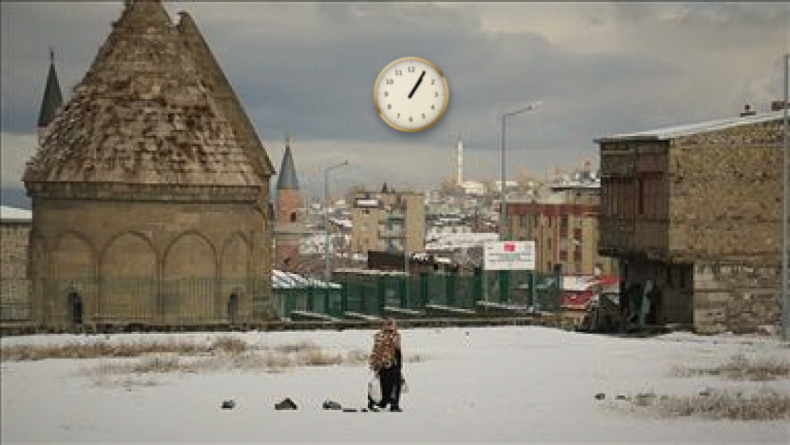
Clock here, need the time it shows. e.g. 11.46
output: 1.05
